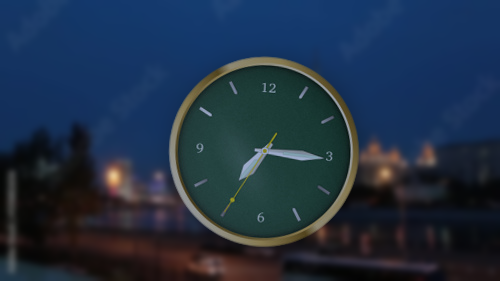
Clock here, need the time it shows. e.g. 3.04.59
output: 7.15.35
